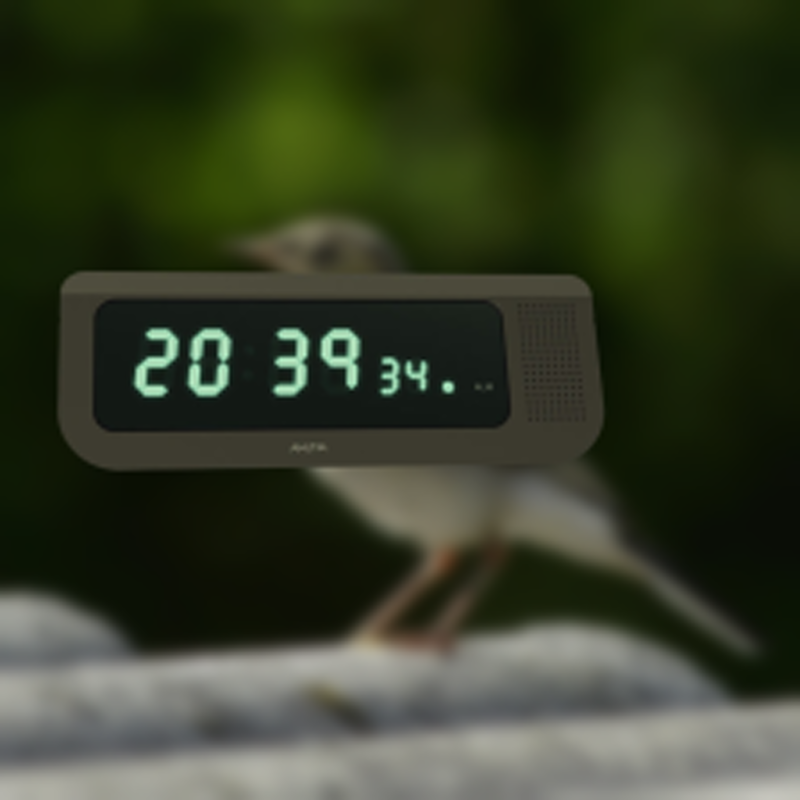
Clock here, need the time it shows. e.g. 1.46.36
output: 20.39.34
